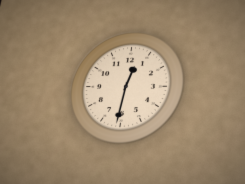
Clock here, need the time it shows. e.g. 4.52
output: 12.31
